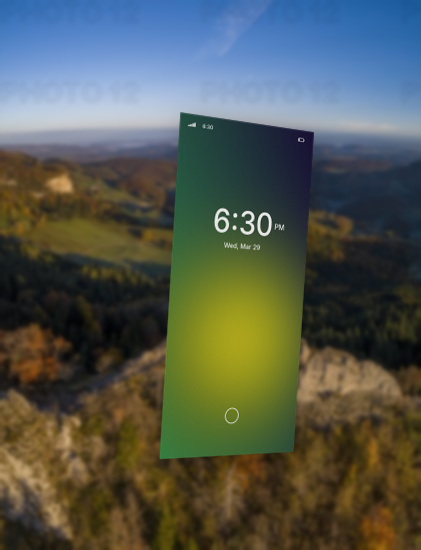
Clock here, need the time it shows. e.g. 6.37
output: 6.30
